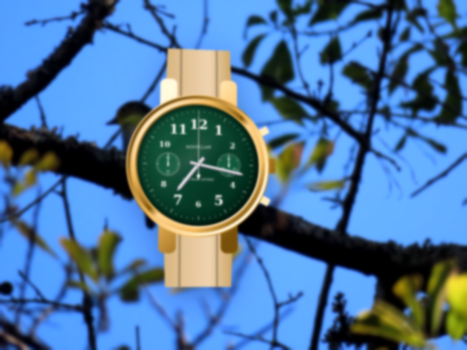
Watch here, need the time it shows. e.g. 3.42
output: 7.17
